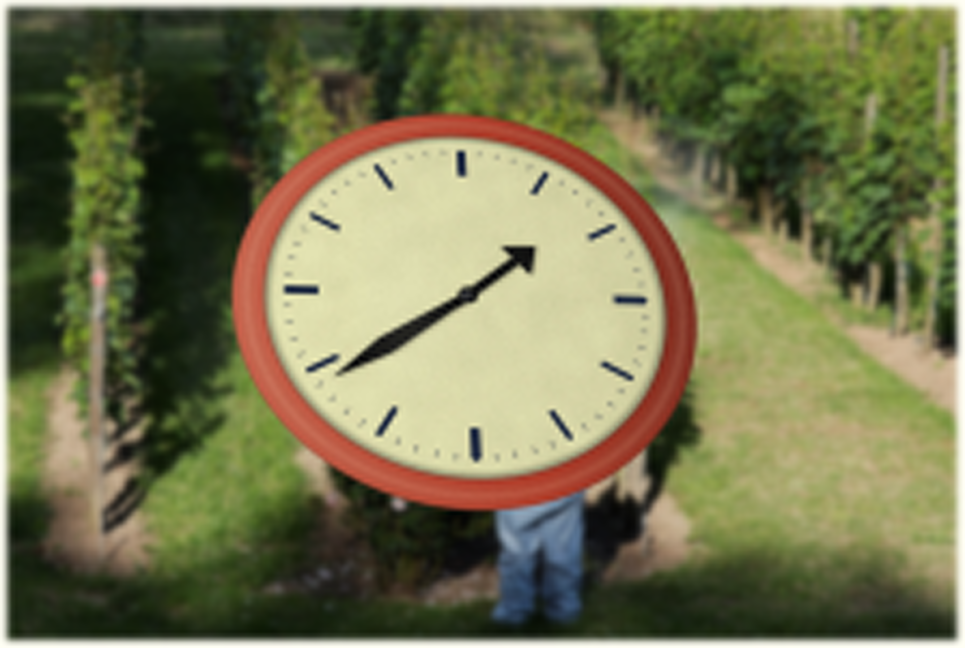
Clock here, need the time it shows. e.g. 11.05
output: 1.39
